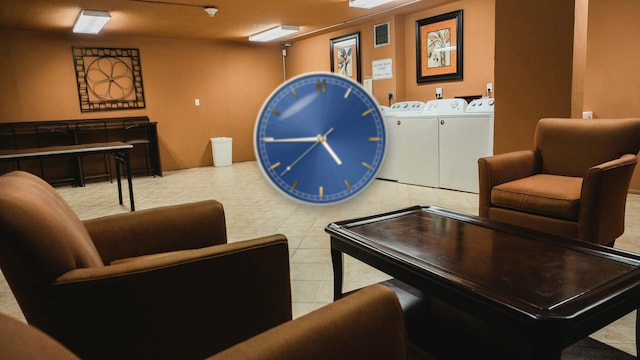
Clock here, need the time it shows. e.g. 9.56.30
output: 4.44.38
